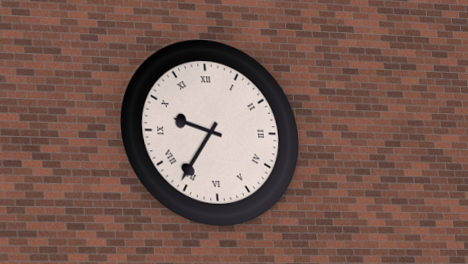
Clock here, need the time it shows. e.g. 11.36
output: 9.36
